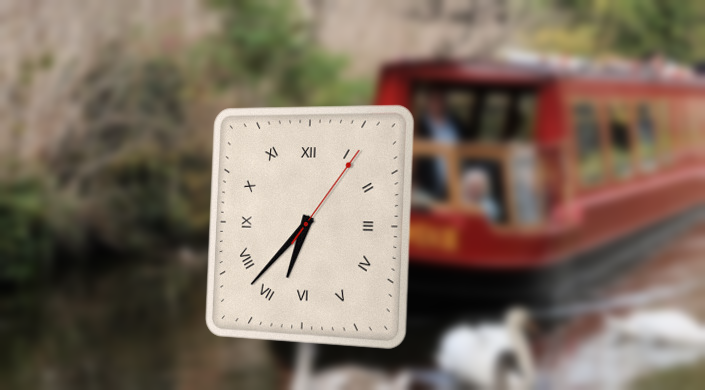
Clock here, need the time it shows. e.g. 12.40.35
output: 6.37.06
